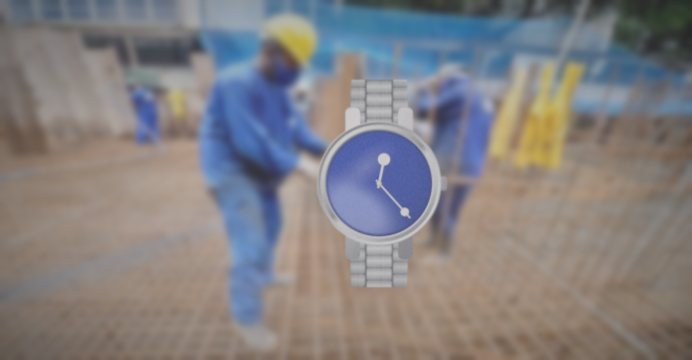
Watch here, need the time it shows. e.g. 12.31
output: 12.23
